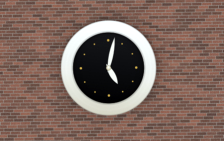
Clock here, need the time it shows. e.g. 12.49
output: 5.02
